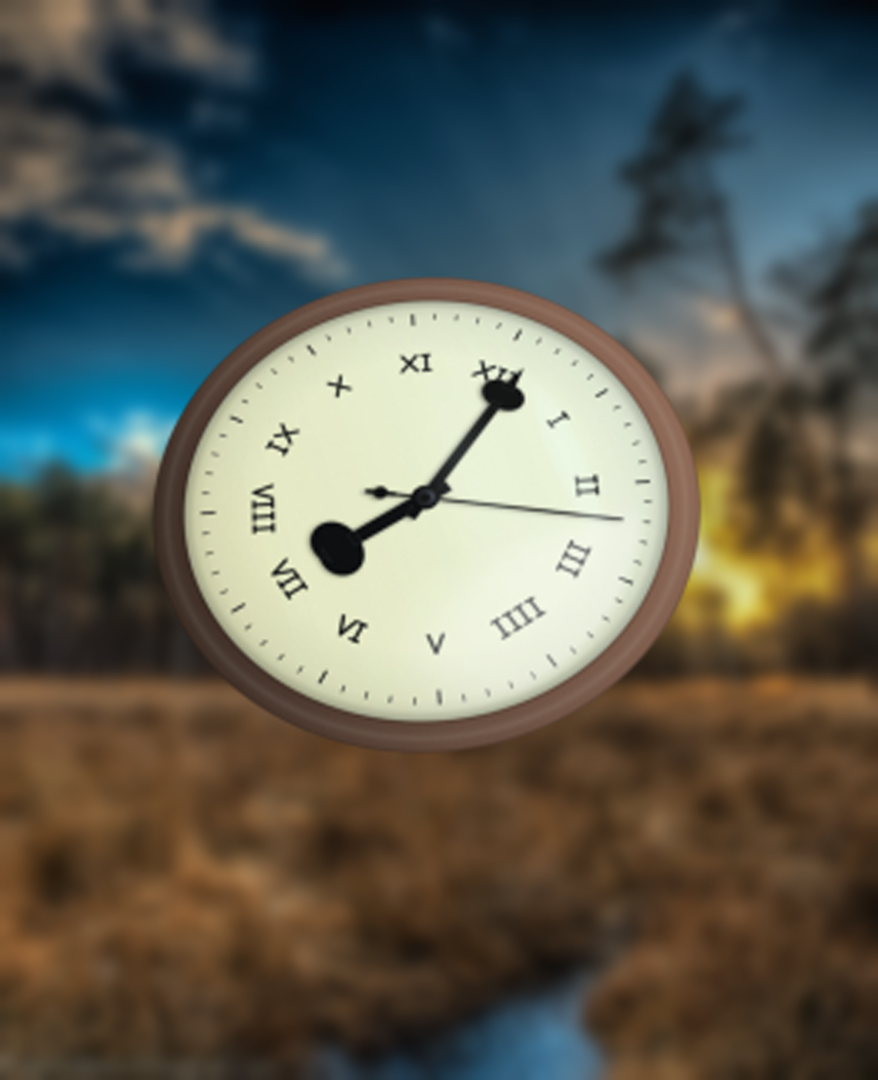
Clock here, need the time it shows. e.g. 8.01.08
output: 7.01.12
